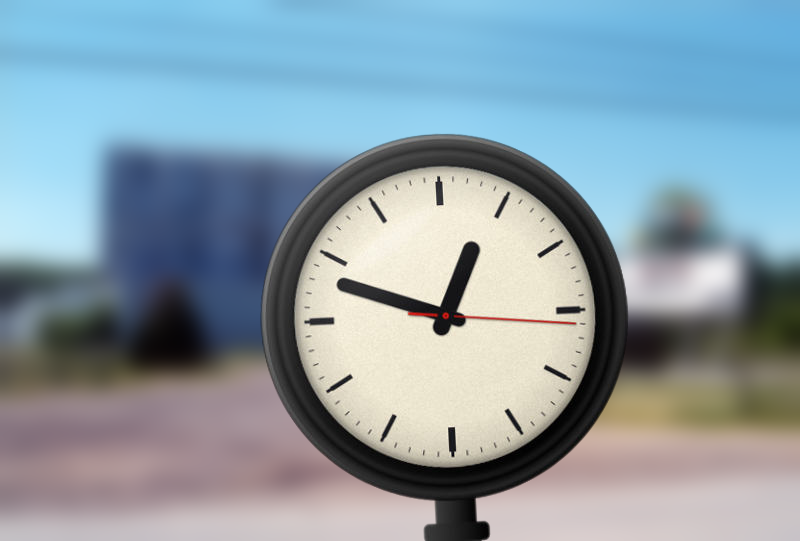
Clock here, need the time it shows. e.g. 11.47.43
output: 12.48.16
